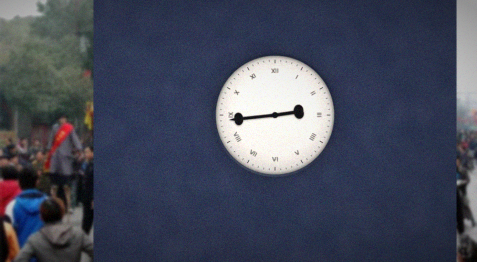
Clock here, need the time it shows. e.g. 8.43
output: 2.44
